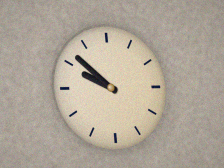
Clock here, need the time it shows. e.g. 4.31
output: 9.52
